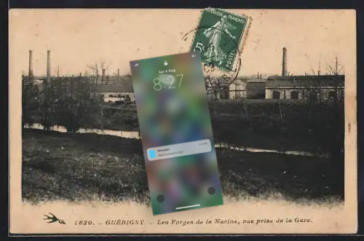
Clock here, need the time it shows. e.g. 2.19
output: 8.27
